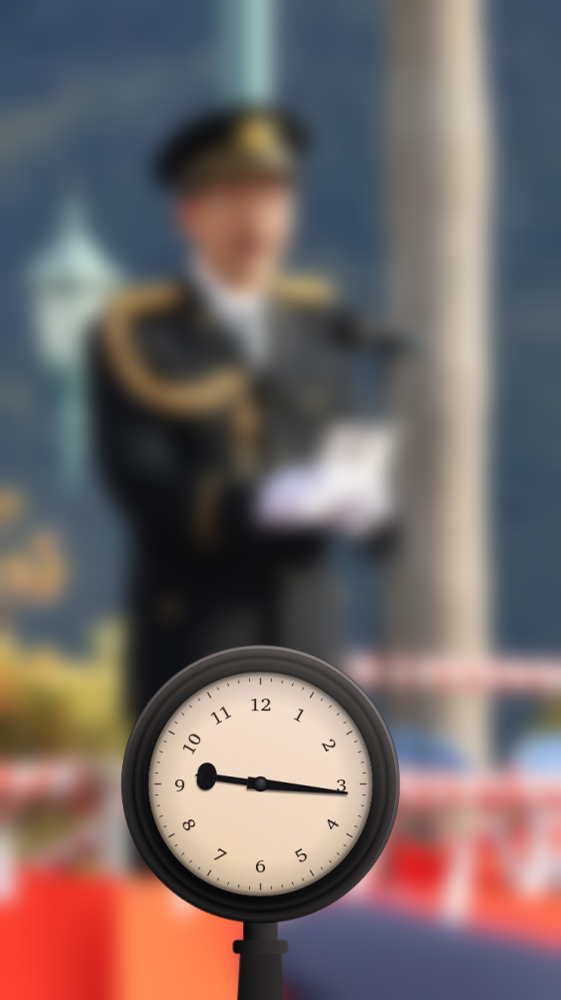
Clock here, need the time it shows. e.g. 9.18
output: 9.16
